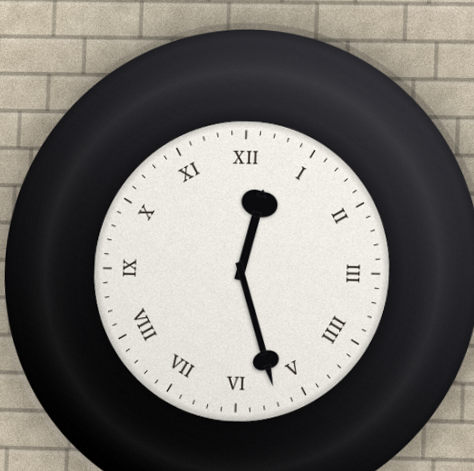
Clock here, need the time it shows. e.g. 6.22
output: 12.27
